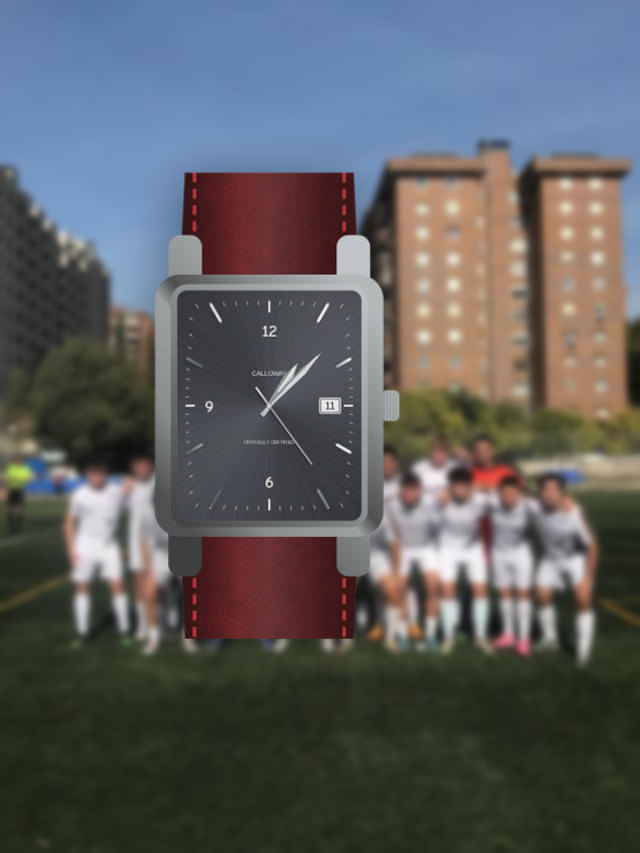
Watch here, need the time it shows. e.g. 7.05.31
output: 1.07.24
